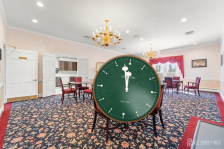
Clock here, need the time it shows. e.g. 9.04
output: 11.58
